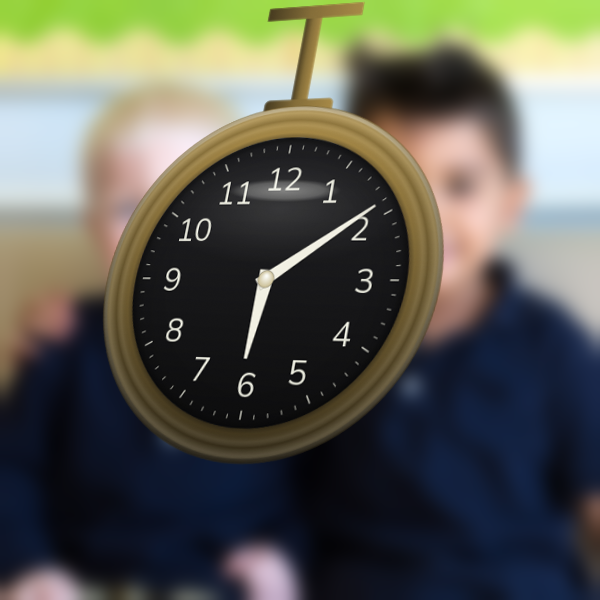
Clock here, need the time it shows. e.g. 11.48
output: 6.09
